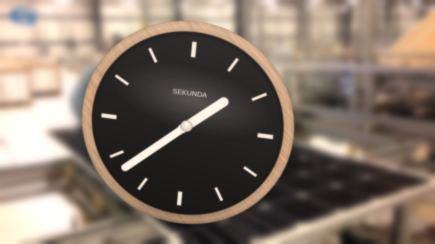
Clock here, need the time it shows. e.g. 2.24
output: 1.38
